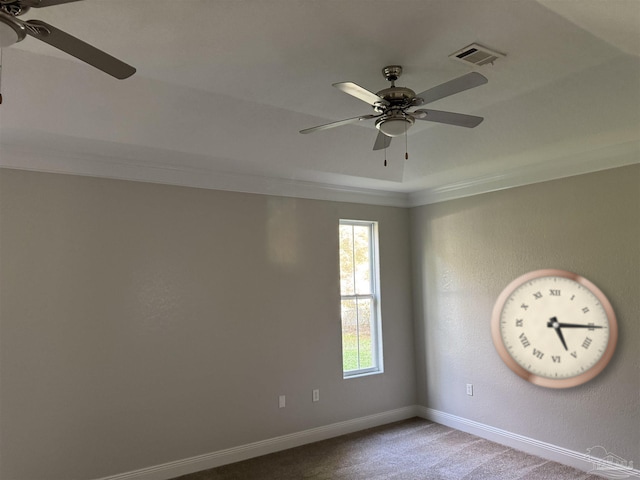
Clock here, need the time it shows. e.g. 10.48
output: 5.15
